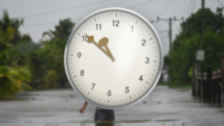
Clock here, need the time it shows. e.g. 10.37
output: 10.51
